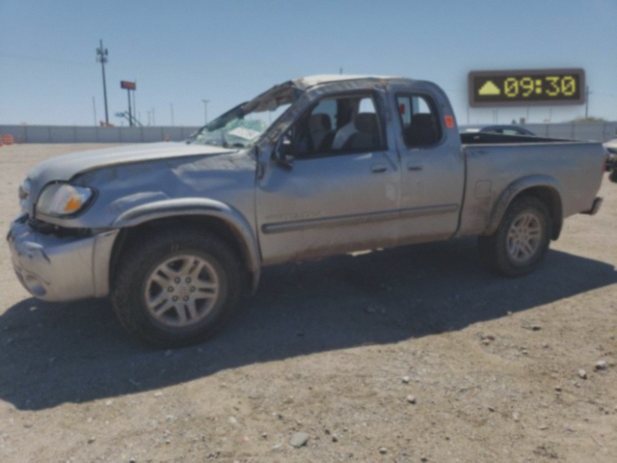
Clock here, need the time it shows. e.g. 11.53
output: 9.30
